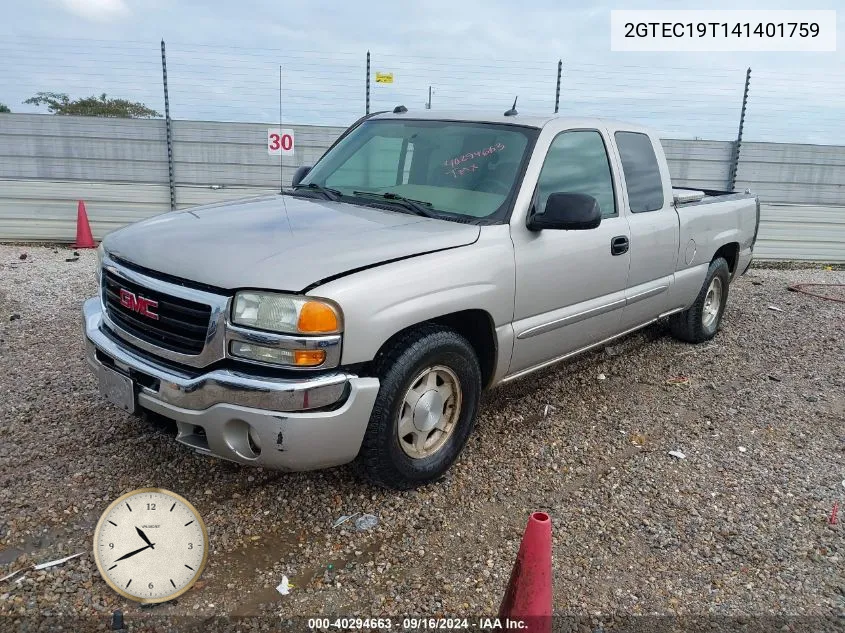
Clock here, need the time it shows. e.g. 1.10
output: 10.41
